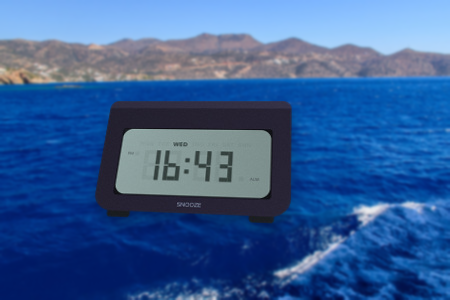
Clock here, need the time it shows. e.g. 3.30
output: 16.43
